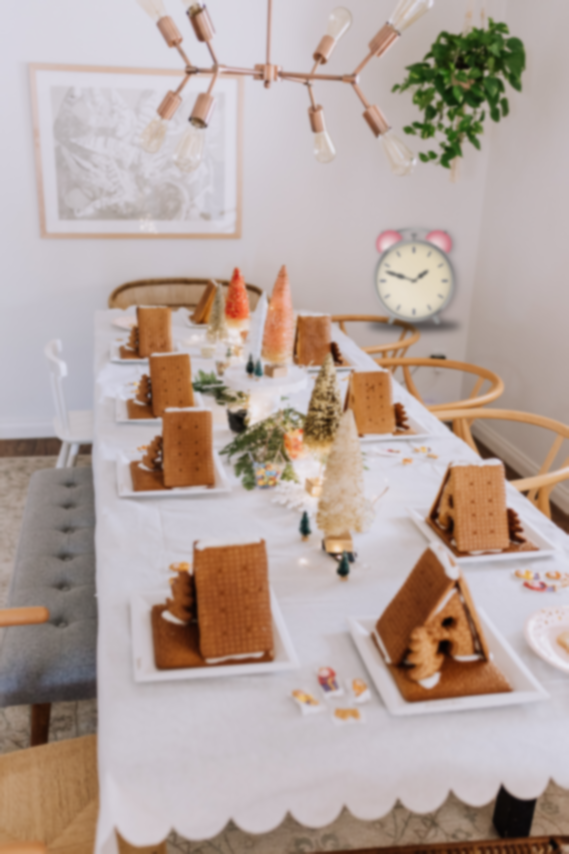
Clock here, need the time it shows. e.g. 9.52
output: 1.48
